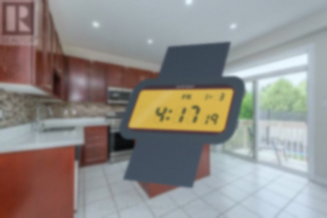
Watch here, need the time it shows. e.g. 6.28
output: 4.17
